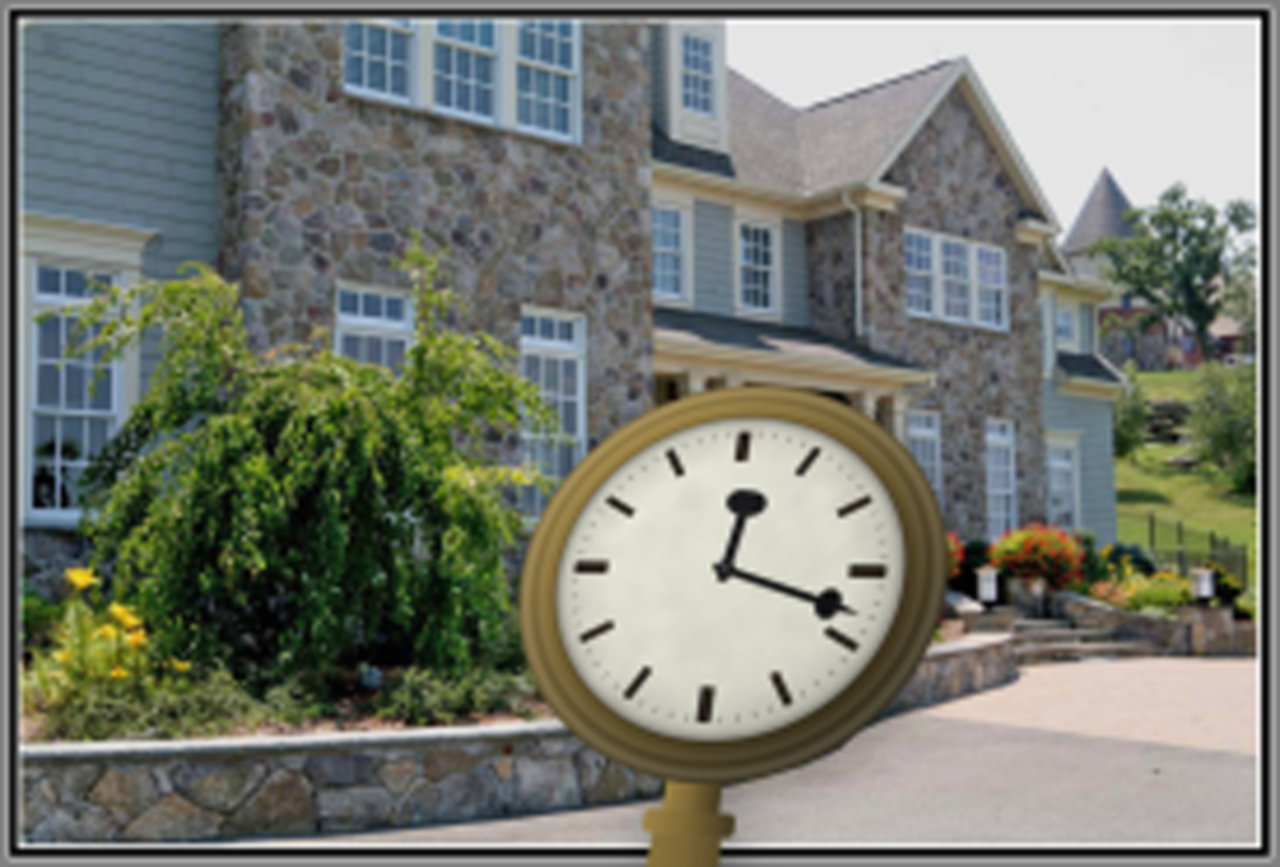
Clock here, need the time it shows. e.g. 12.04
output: 12.18
